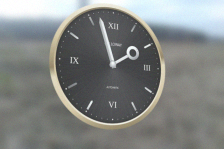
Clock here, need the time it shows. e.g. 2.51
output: 1.57
